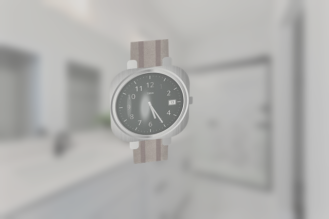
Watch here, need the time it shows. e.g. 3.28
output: 5.25
